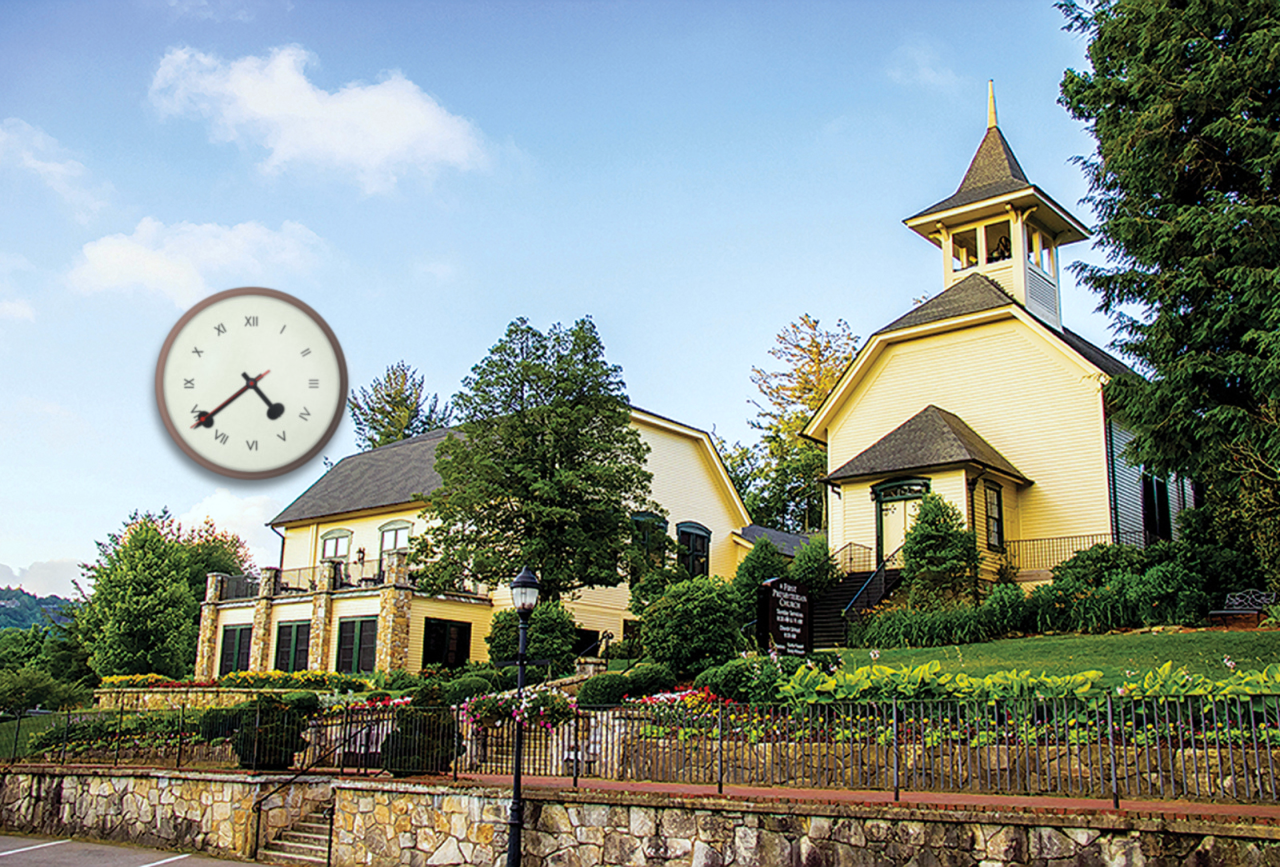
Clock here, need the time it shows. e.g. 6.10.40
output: 4.38.39
